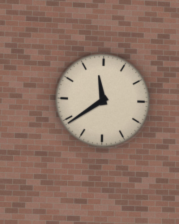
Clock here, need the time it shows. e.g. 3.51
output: 11.39
